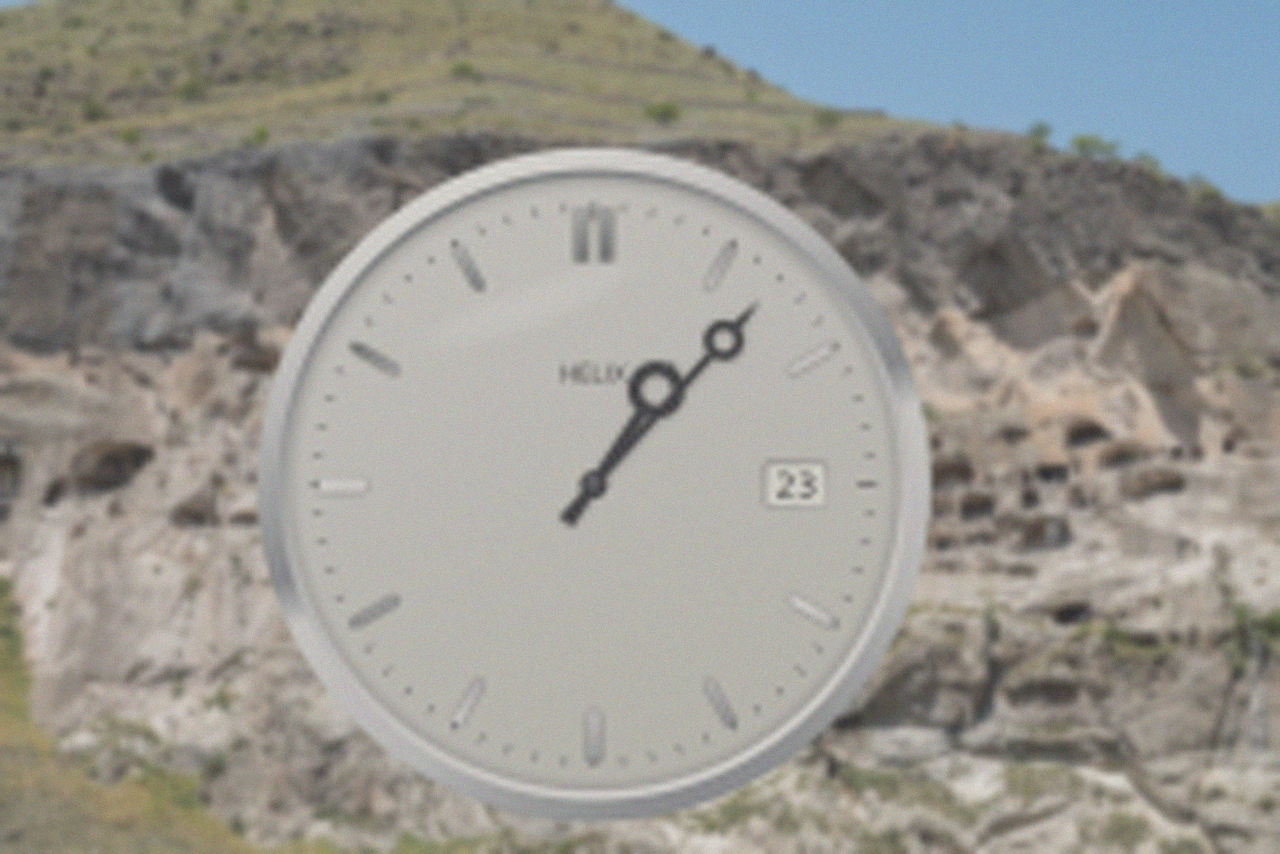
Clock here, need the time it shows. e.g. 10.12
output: 1.07
